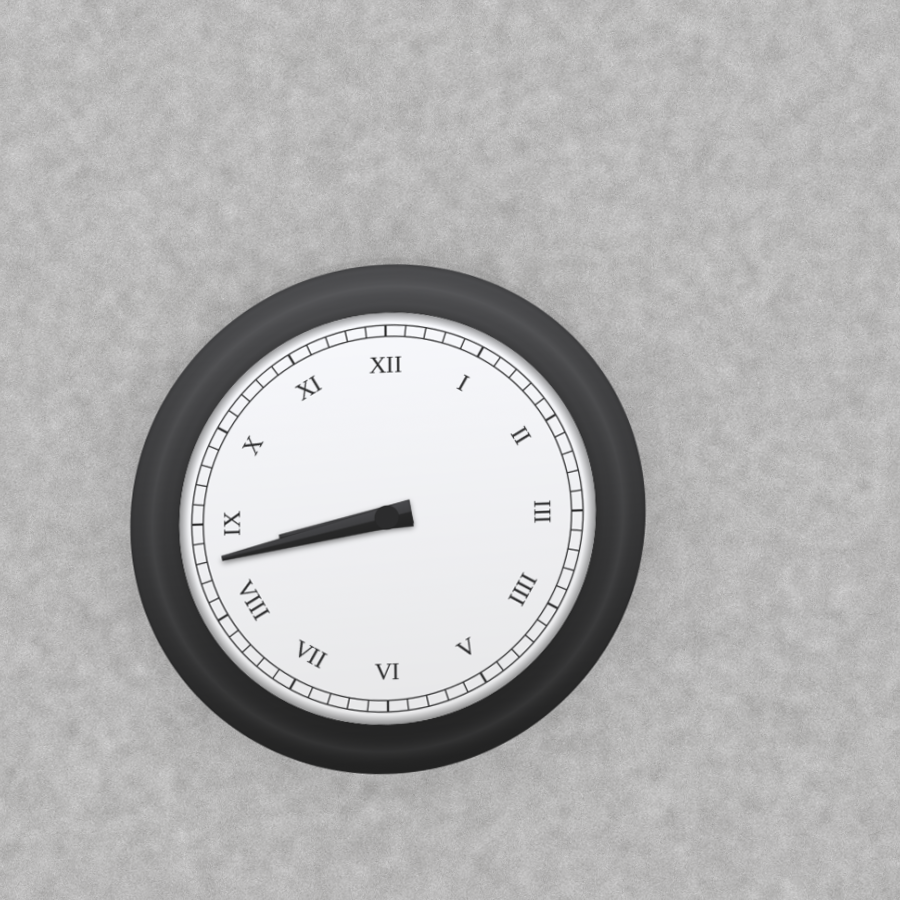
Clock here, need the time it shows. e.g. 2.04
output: 8.43
